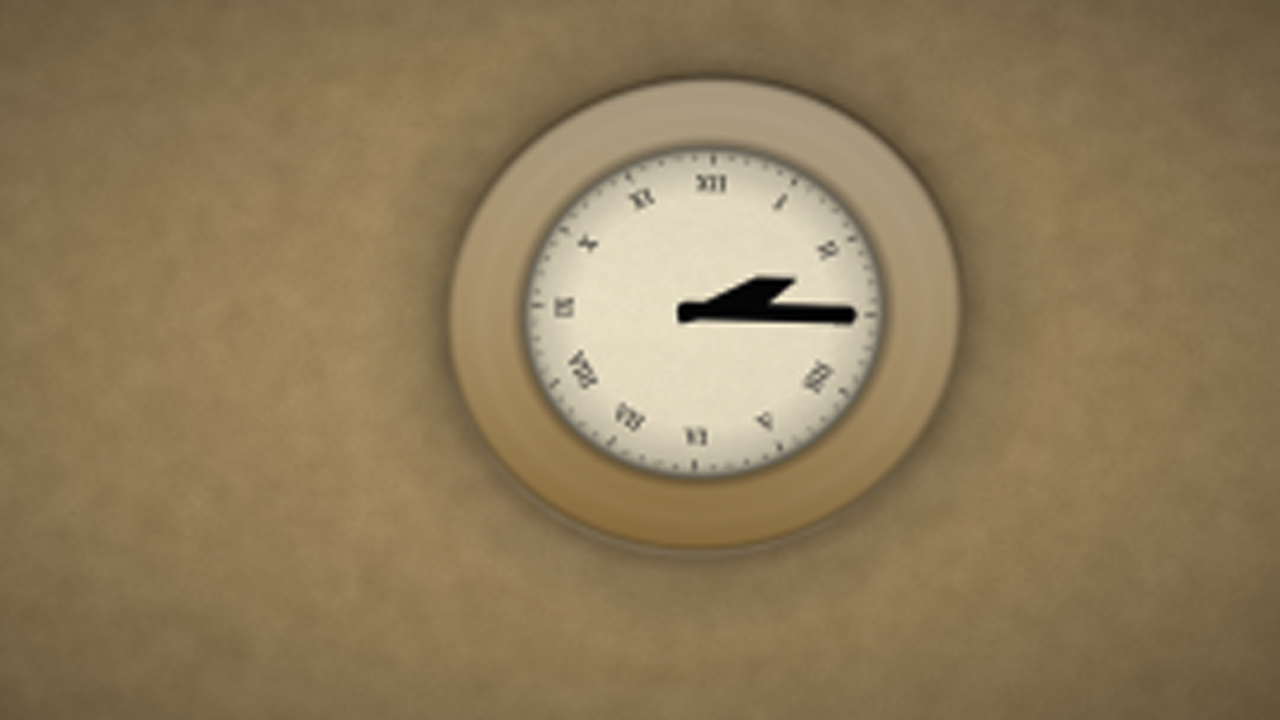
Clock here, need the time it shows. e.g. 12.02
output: 2.15
